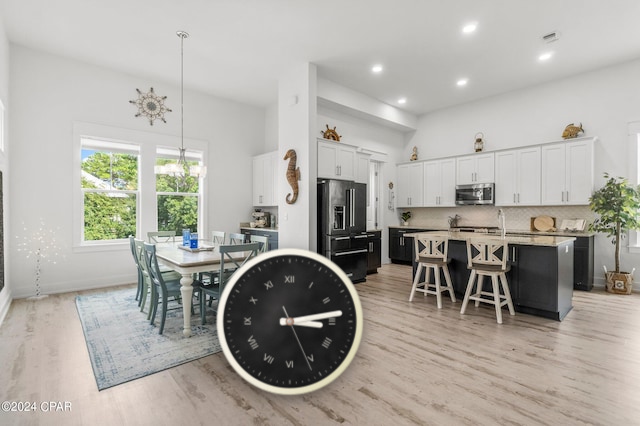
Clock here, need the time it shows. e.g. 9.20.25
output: 3.13.26
